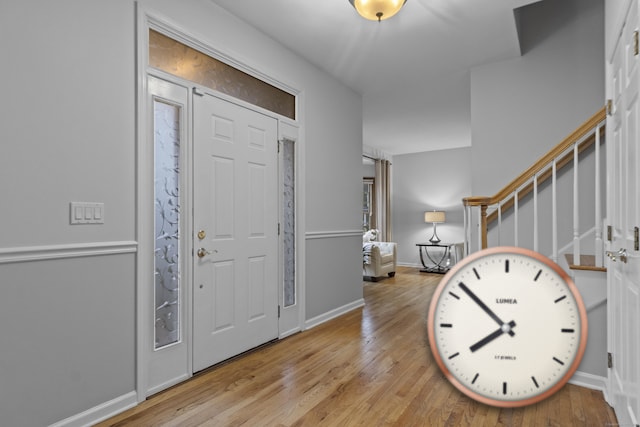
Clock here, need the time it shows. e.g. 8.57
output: 7.52
